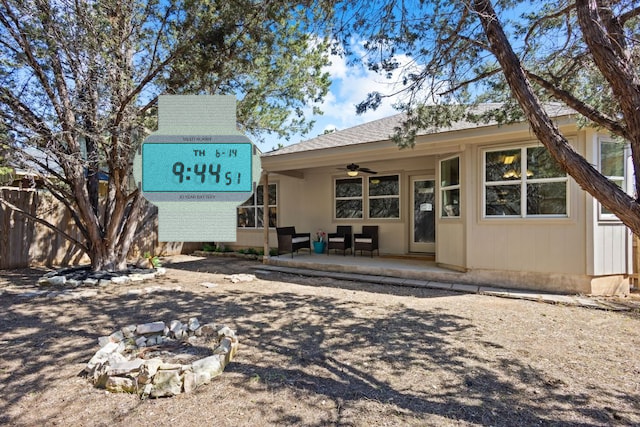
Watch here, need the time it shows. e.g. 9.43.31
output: 9.44.51
